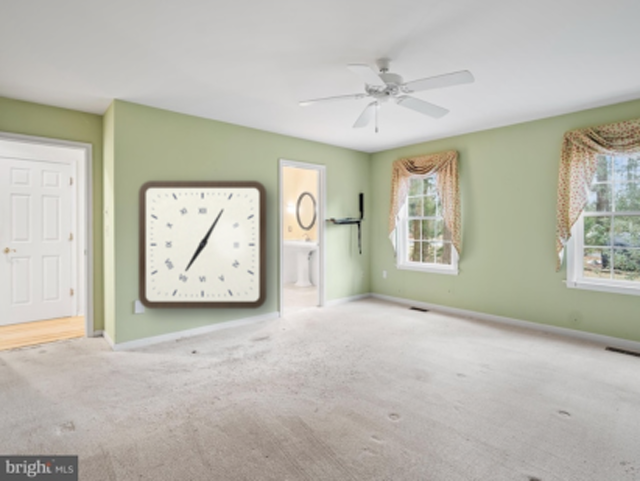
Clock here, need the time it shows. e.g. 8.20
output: 7.05
